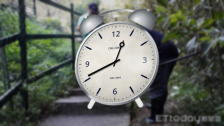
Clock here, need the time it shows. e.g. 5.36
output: 12.41
